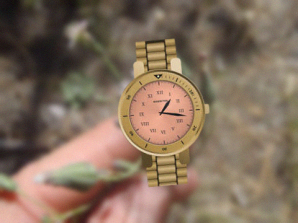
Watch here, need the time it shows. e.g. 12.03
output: 1.17
